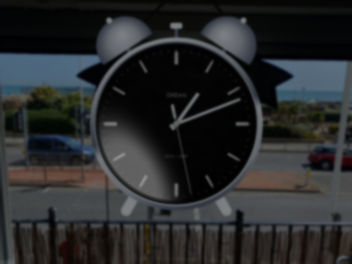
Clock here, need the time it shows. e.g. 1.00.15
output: 1.11.28
